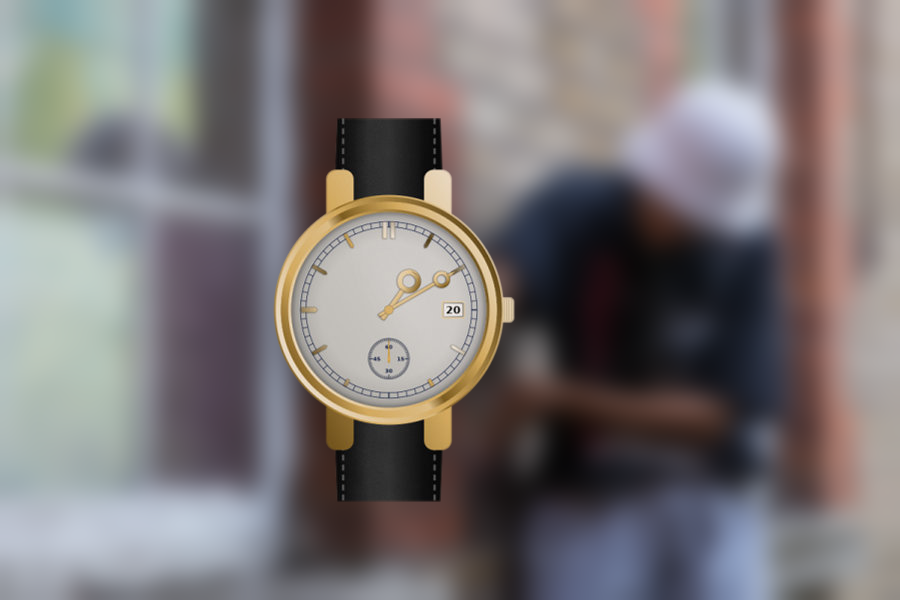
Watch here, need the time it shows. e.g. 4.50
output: 1.10
